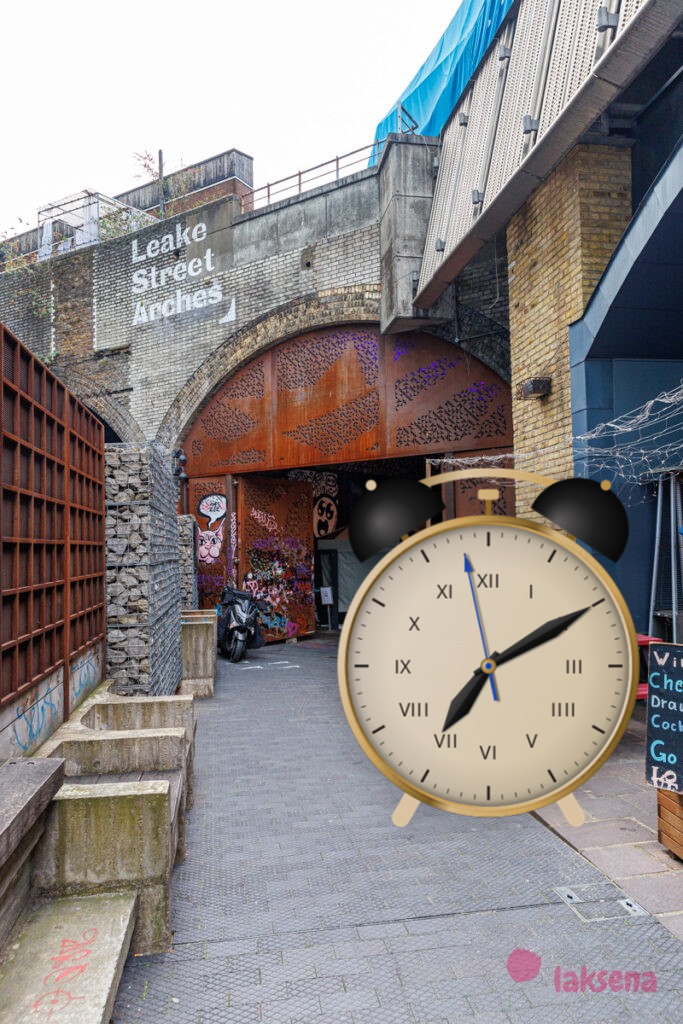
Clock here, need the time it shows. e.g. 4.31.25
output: 7.09.58
